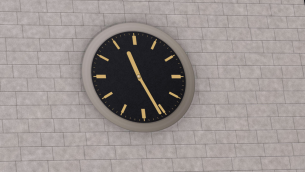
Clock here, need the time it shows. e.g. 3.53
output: 11.26
